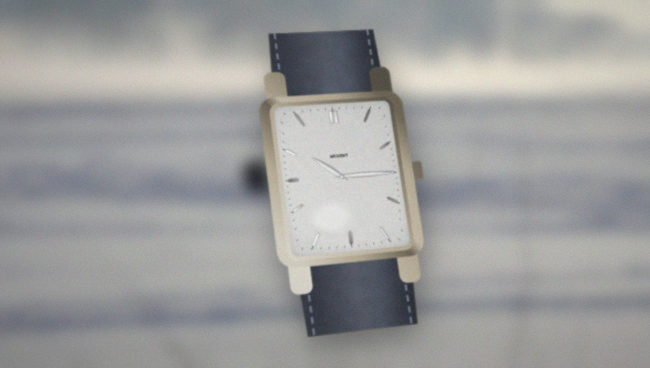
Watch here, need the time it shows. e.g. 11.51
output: 10.15
